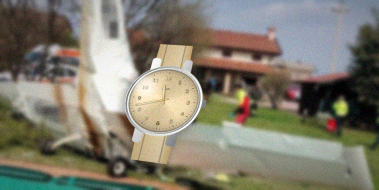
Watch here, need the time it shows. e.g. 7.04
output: 11.42
